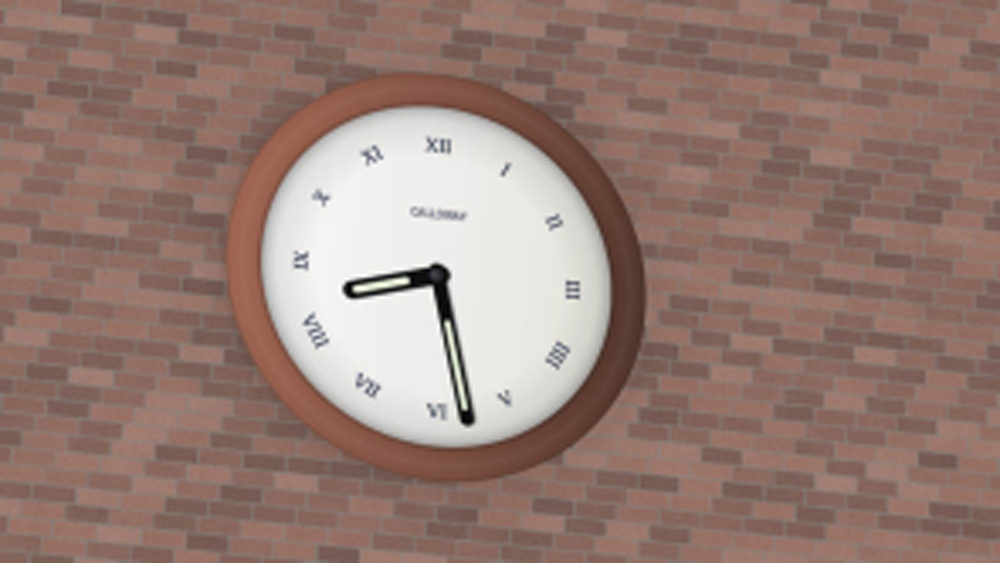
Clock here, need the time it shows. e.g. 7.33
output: 8.28
